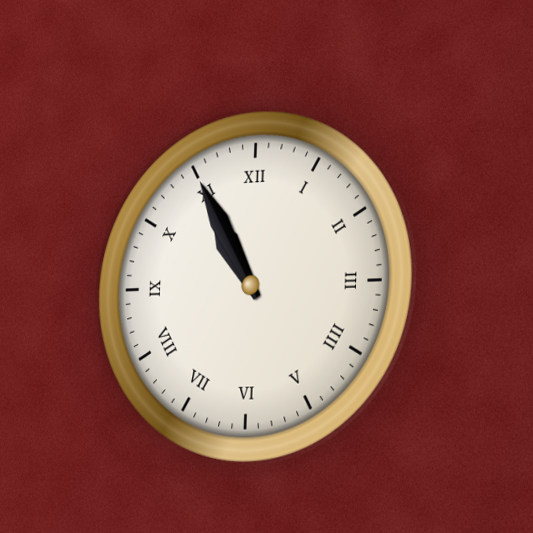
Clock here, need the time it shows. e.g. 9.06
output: 10.55
